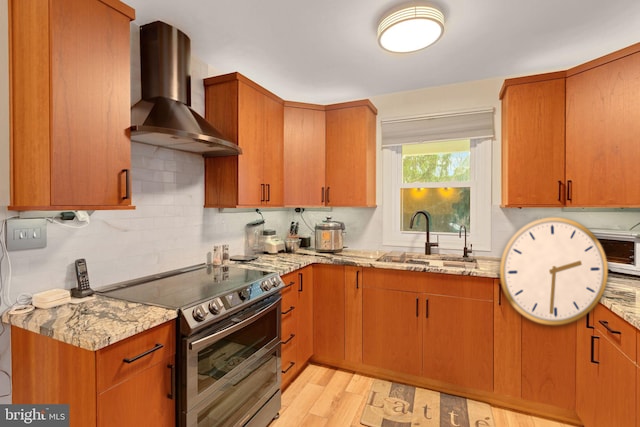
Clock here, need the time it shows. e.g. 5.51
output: 2.31
